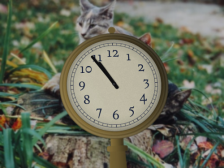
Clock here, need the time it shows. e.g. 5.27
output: 10.54
